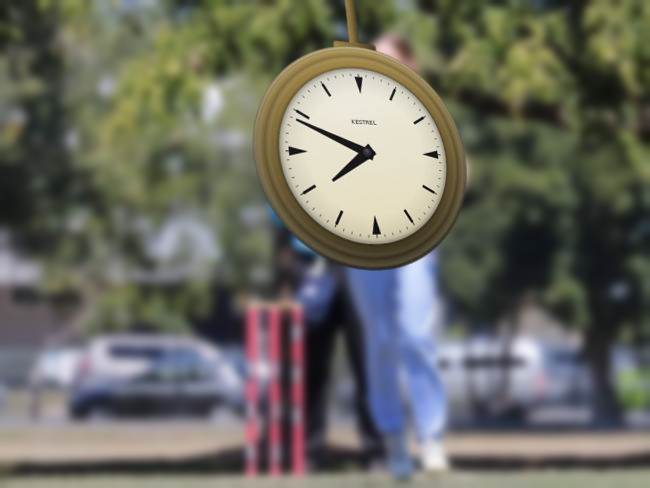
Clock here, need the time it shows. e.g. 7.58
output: 7.49
